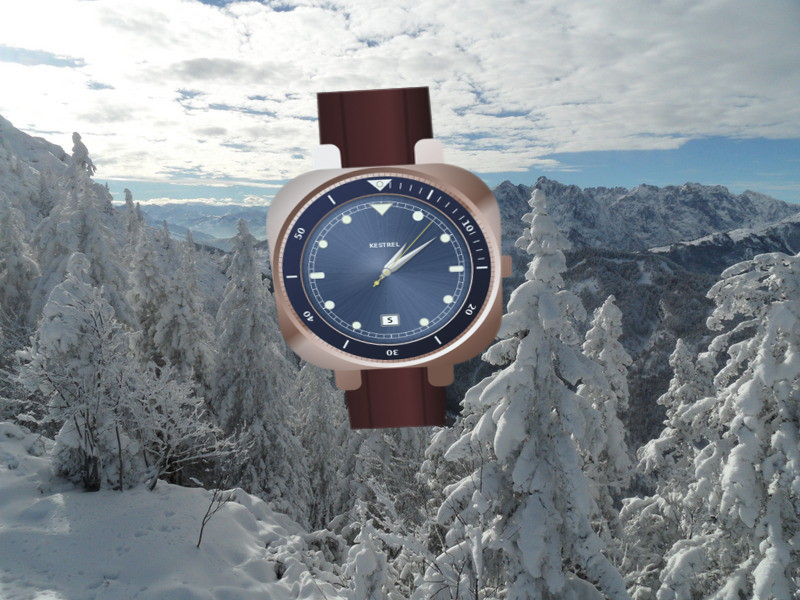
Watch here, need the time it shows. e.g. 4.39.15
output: 1.09.07
